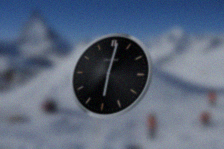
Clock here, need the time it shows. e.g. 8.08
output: 6.01
